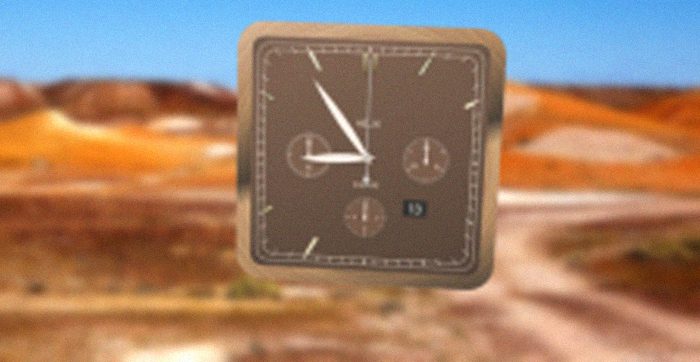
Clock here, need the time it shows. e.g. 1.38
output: 8.54
